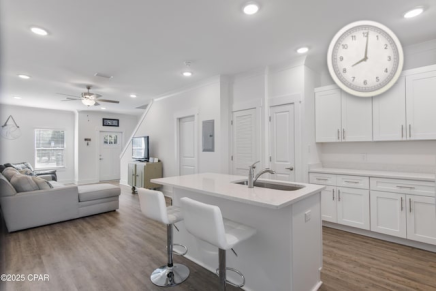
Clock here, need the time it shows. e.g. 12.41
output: 8.01
